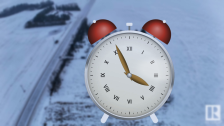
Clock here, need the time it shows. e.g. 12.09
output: 3.56
